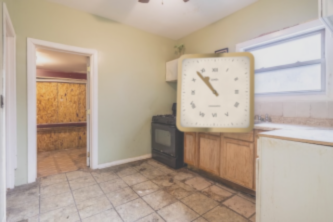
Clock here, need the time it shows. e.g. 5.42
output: 10.53
